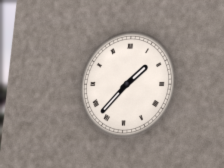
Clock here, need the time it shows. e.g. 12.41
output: 1.37
